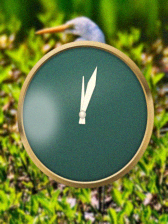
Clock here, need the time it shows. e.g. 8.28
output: 12.03
